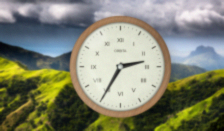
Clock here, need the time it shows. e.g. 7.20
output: 2.35
